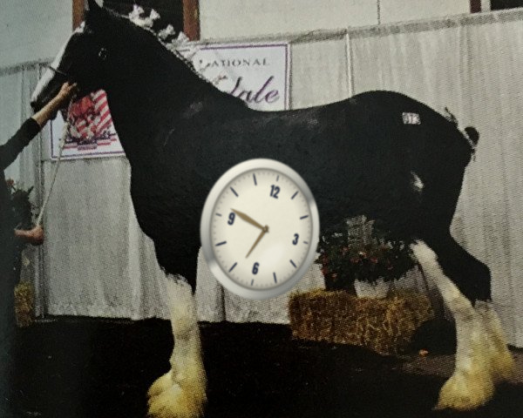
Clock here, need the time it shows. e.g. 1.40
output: 6.47
